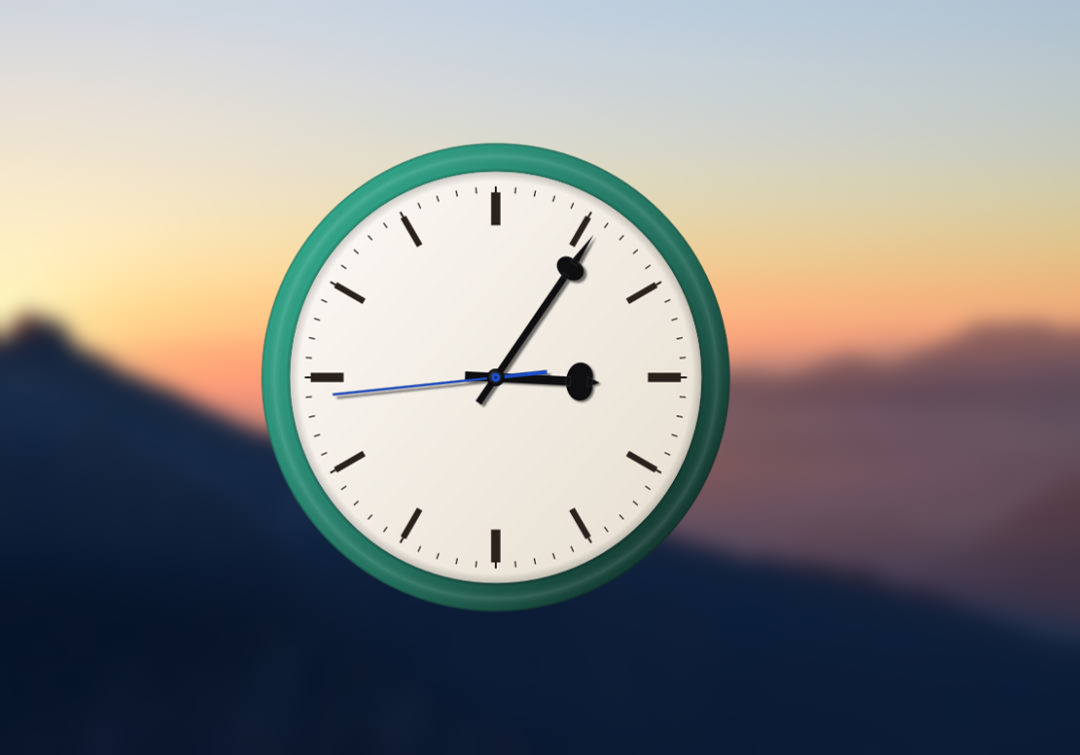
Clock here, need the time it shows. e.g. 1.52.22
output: 3.05.44
